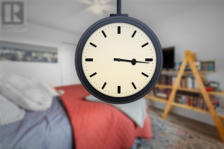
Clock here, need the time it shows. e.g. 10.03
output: 3.16
